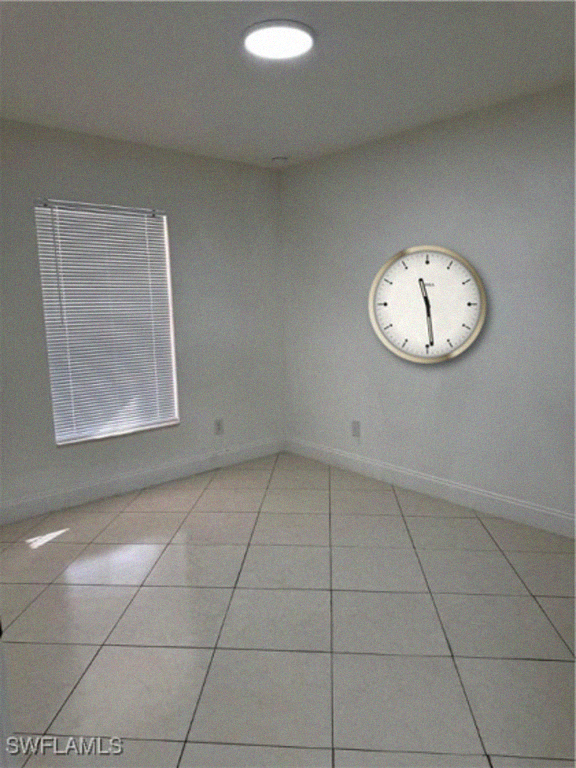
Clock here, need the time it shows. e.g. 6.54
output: 11.29
